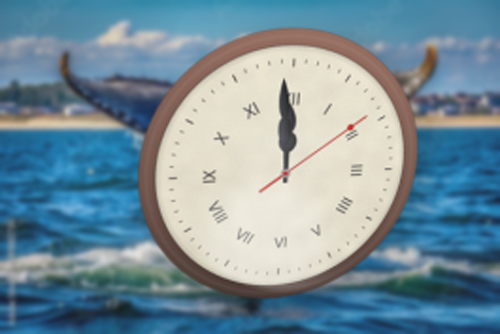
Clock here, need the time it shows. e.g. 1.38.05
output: 11.59.09
